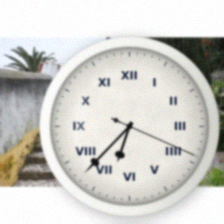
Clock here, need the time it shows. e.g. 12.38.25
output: 6.37.19
